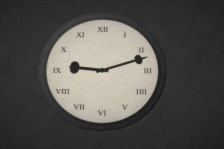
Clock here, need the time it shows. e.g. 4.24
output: 9.12
